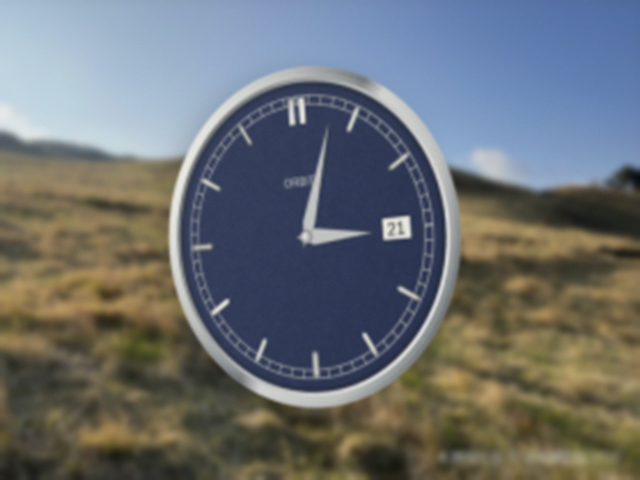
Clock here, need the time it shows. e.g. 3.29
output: 3.03
